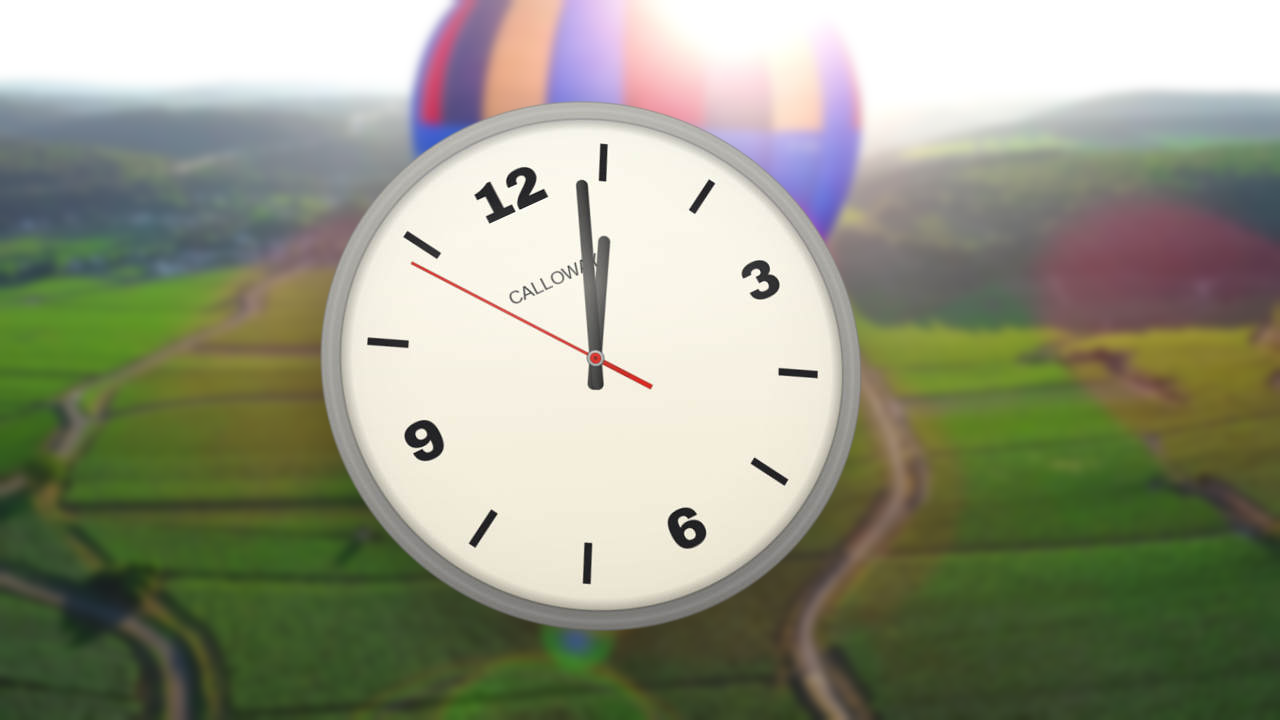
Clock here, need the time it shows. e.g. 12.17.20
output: 1.03.54
